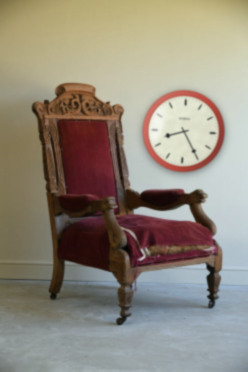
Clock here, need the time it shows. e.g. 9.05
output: 8.25
